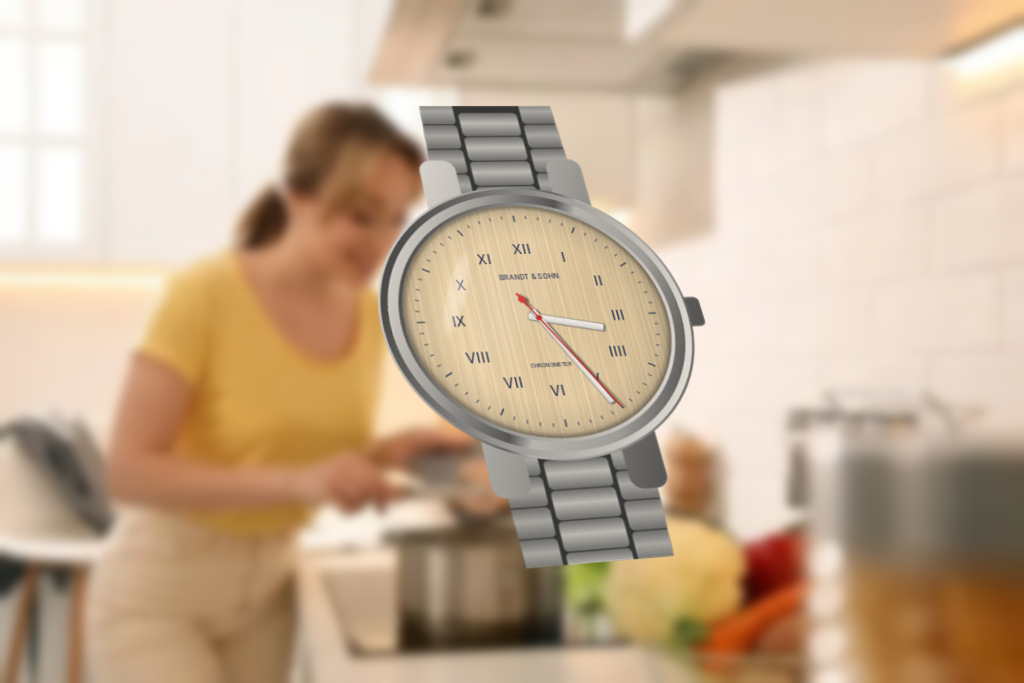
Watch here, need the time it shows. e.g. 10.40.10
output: 3.25.25
